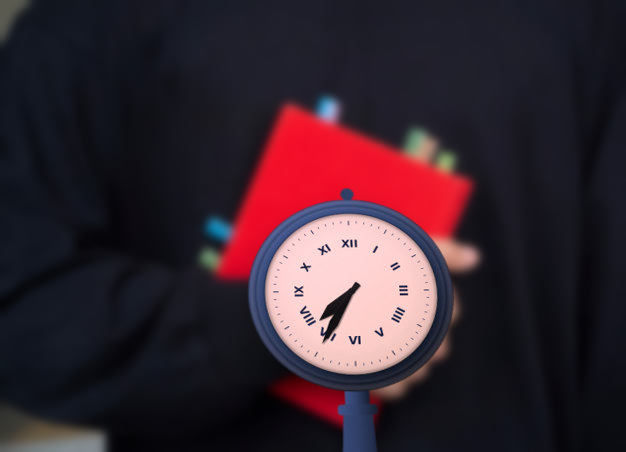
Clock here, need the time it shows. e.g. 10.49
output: 7.35
